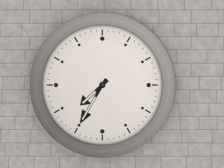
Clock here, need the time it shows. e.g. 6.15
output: 7.35
